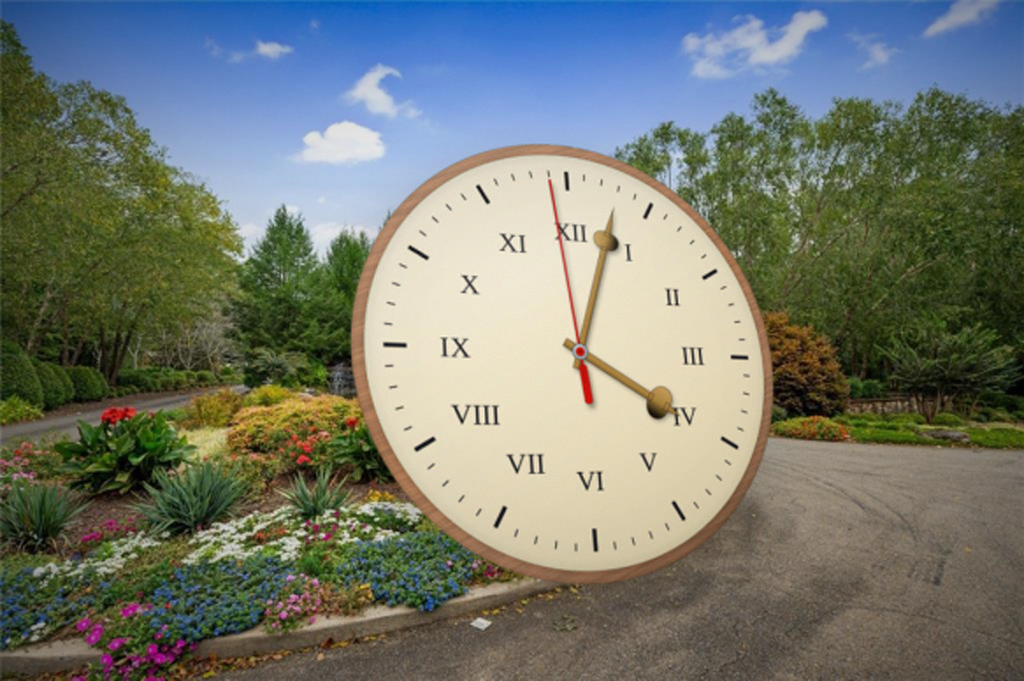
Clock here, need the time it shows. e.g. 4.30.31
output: 4.02.59
